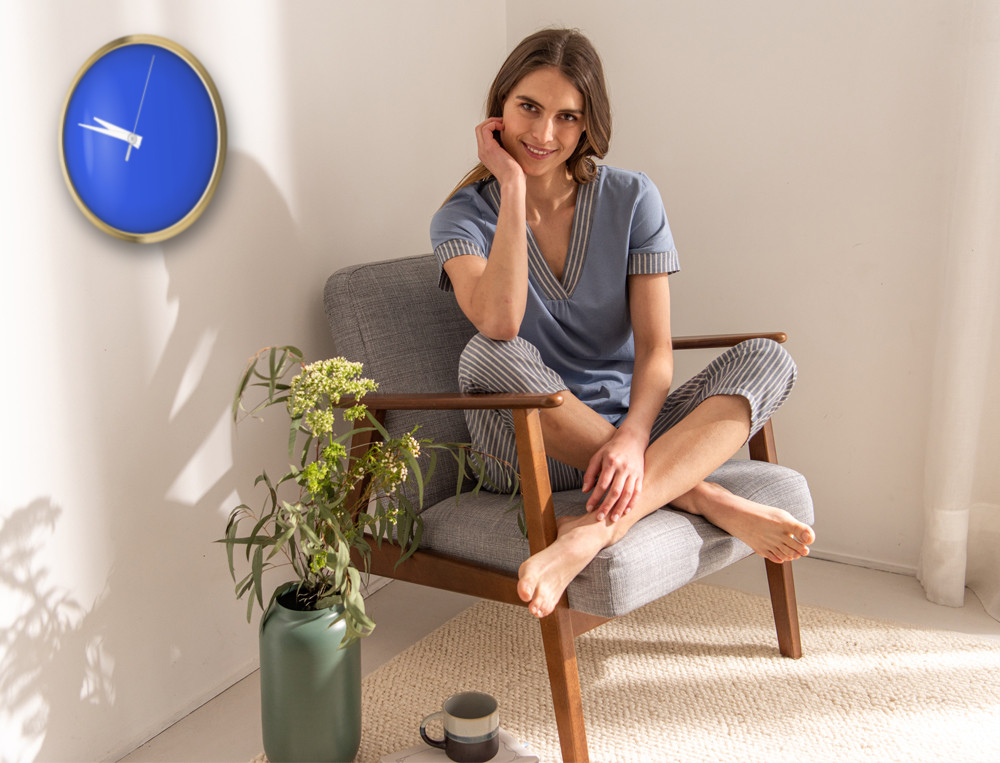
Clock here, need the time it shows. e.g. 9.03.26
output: 9.47.03
